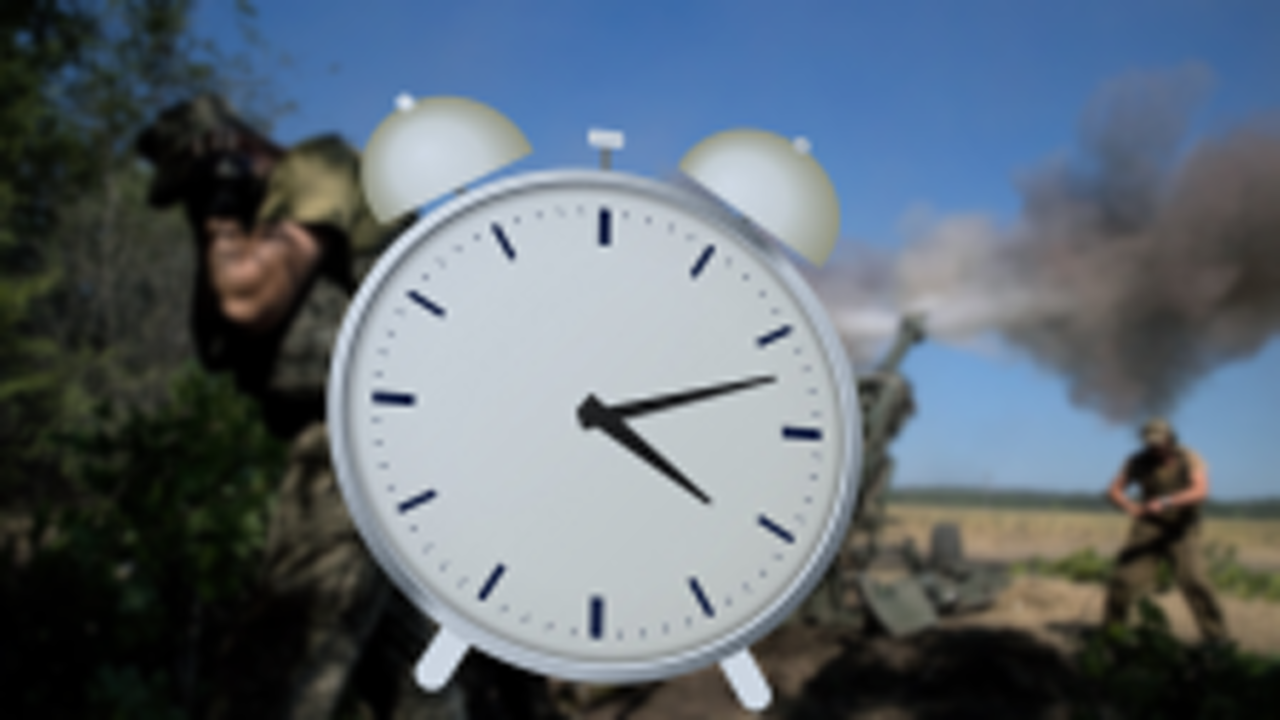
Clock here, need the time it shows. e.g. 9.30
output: 4.12
